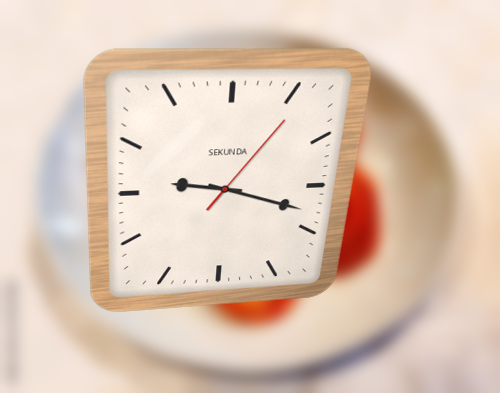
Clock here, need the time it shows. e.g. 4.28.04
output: 9.18.06
